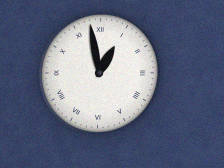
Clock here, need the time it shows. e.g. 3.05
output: 12.58
